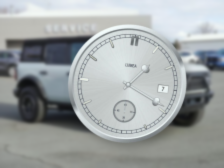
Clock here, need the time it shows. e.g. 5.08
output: 1.19
